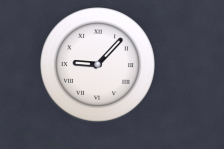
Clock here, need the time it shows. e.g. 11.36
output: 9.07
